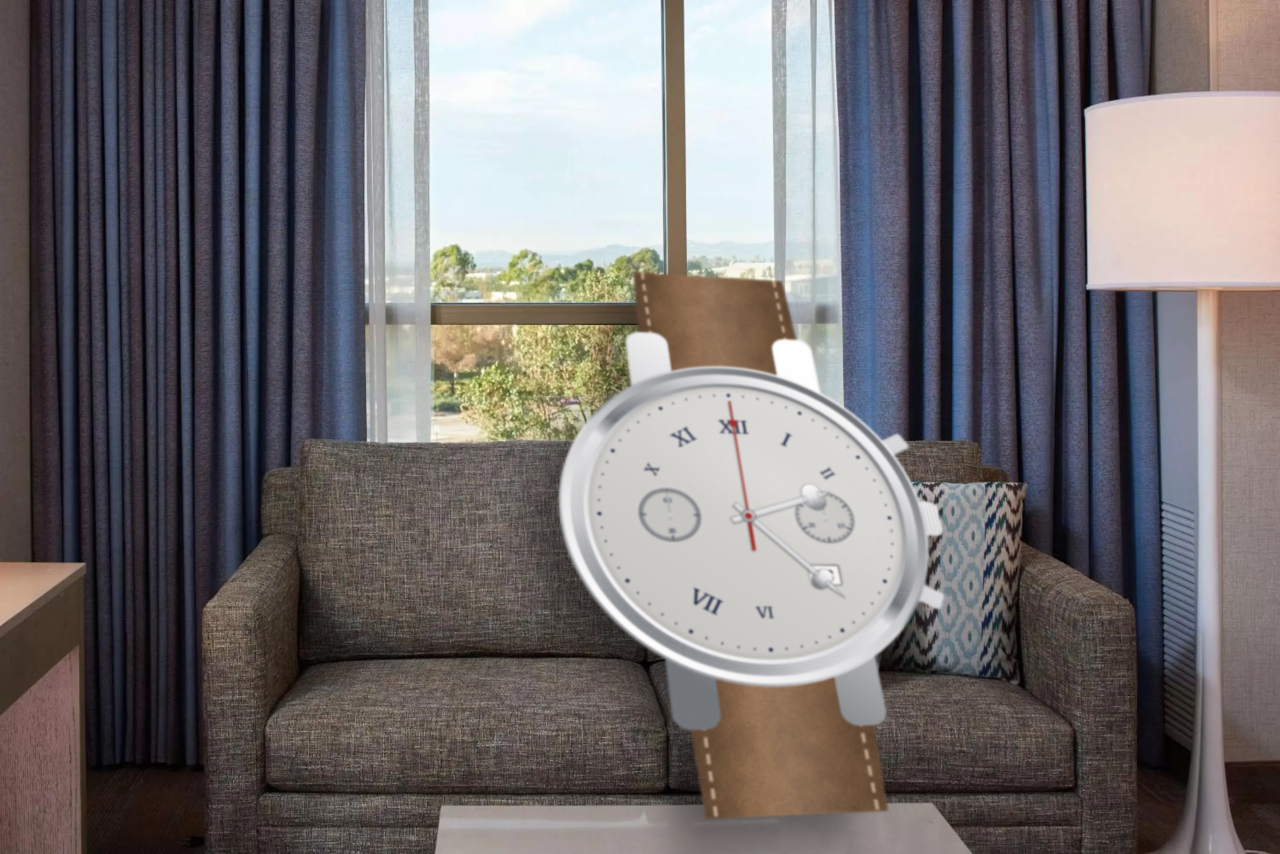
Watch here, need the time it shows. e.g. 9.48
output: 2.23
